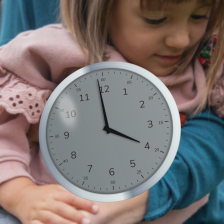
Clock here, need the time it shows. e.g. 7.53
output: 3.59
